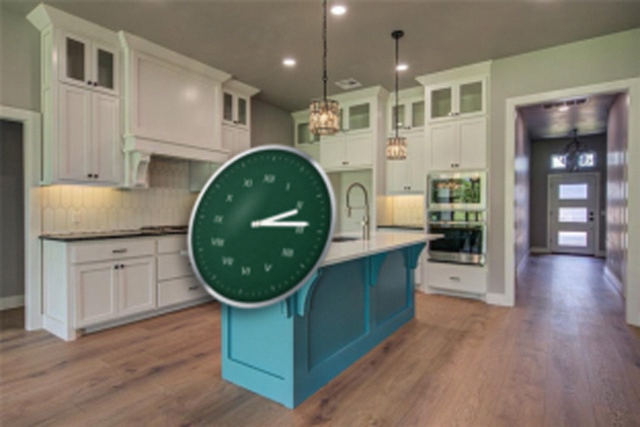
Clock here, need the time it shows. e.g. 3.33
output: 2.14
